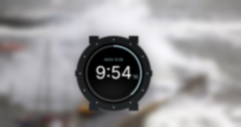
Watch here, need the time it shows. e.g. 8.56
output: 9.54
